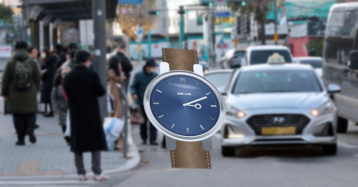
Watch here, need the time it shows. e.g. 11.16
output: 3.11
